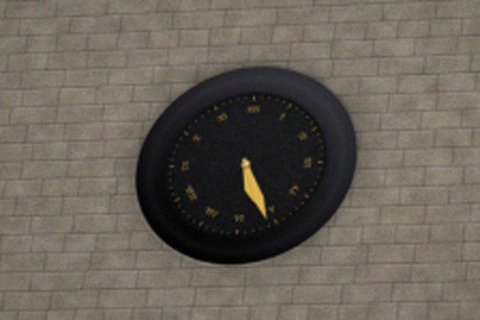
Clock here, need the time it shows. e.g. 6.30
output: 5.26
